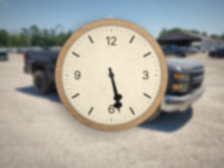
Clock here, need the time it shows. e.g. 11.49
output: 5.28
